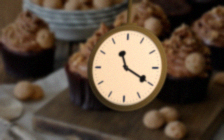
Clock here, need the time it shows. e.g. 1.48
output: 11.20
